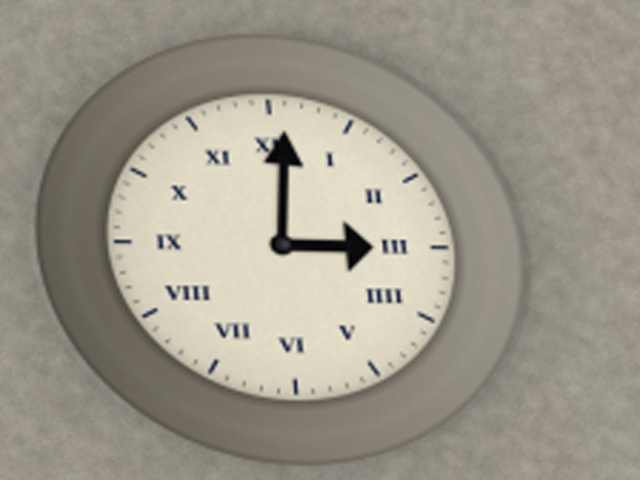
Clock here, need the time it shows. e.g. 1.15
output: 3.01
